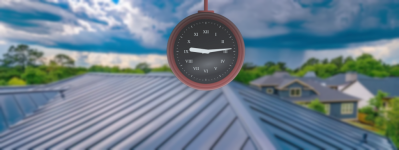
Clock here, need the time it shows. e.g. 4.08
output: 9.14
